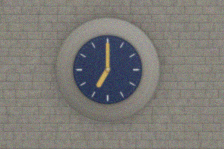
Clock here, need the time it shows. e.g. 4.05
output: 7.00
